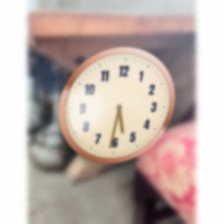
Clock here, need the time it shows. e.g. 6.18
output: 5.31
